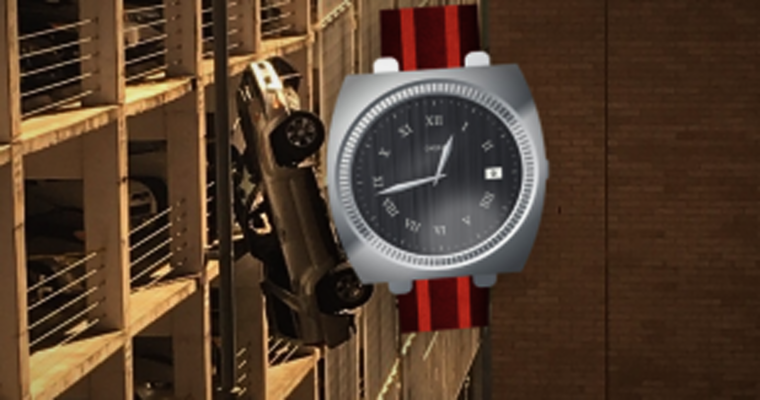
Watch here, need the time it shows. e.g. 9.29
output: 12.43
